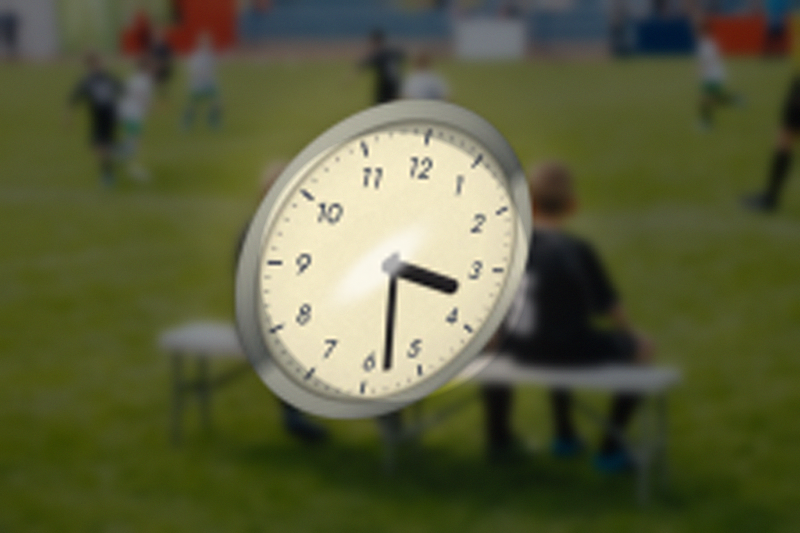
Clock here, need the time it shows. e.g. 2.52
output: 3.28
